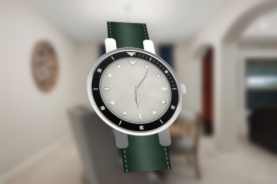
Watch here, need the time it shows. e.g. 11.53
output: 6.06
